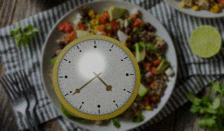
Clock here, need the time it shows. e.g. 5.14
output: 4.39
